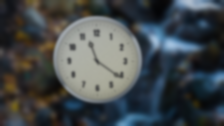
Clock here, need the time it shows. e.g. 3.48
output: 11.21
